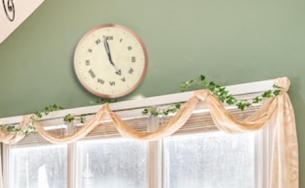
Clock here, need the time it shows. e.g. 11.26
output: 4.58
